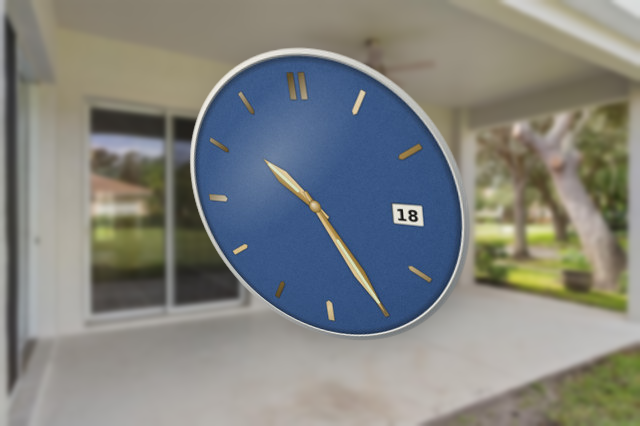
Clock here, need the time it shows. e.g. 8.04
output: 10.25
